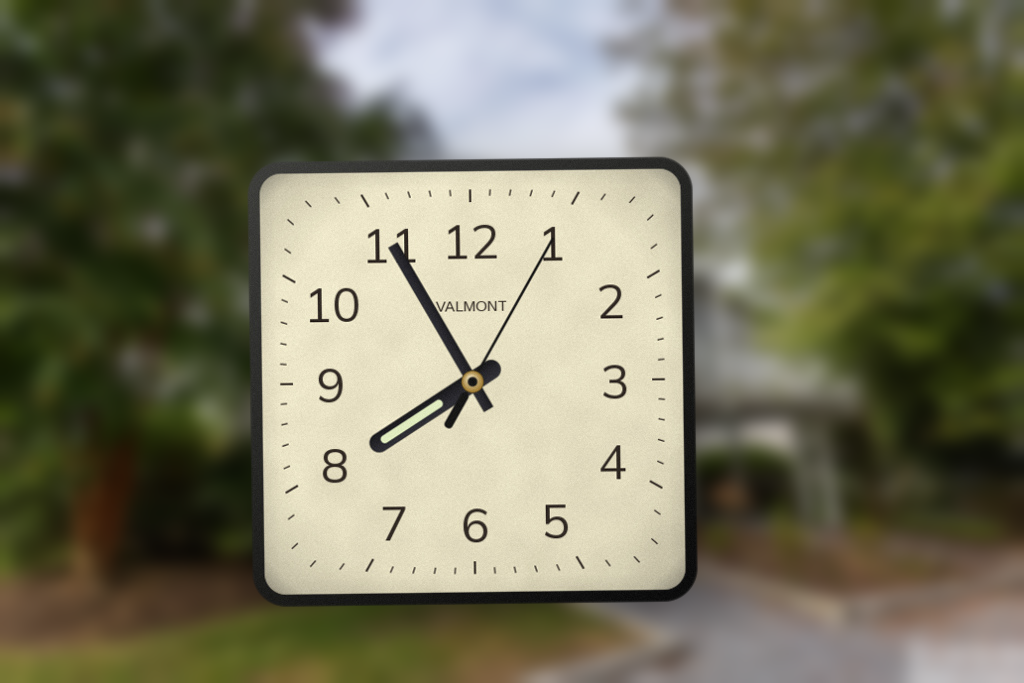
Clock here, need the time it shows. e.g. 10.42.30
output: 7.55.05
